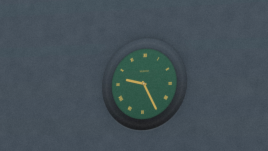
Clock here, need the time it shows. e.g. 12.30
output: 9.25
